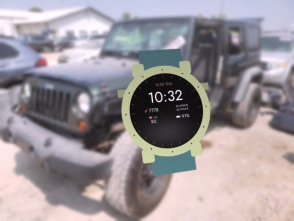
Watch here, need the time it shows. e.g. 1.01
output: 10.32
